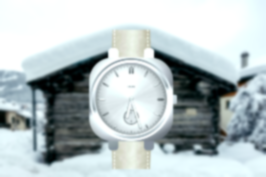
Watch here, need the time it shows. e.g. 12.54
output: 6.27
